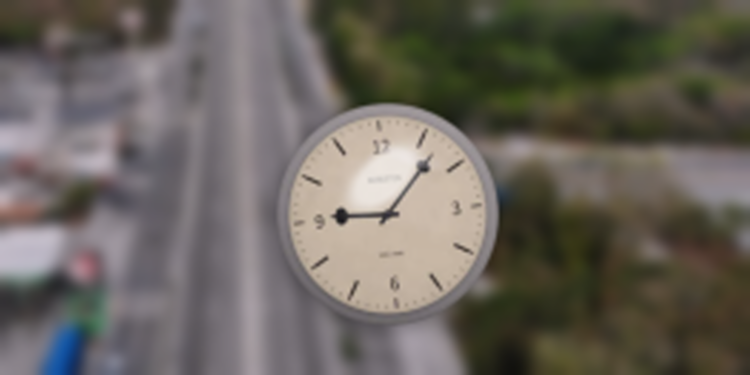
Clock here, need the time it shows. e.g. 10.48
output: 9.07
